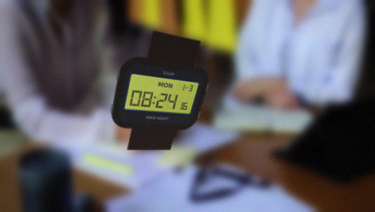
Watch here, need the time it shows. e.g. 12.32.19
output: 8.24.16
